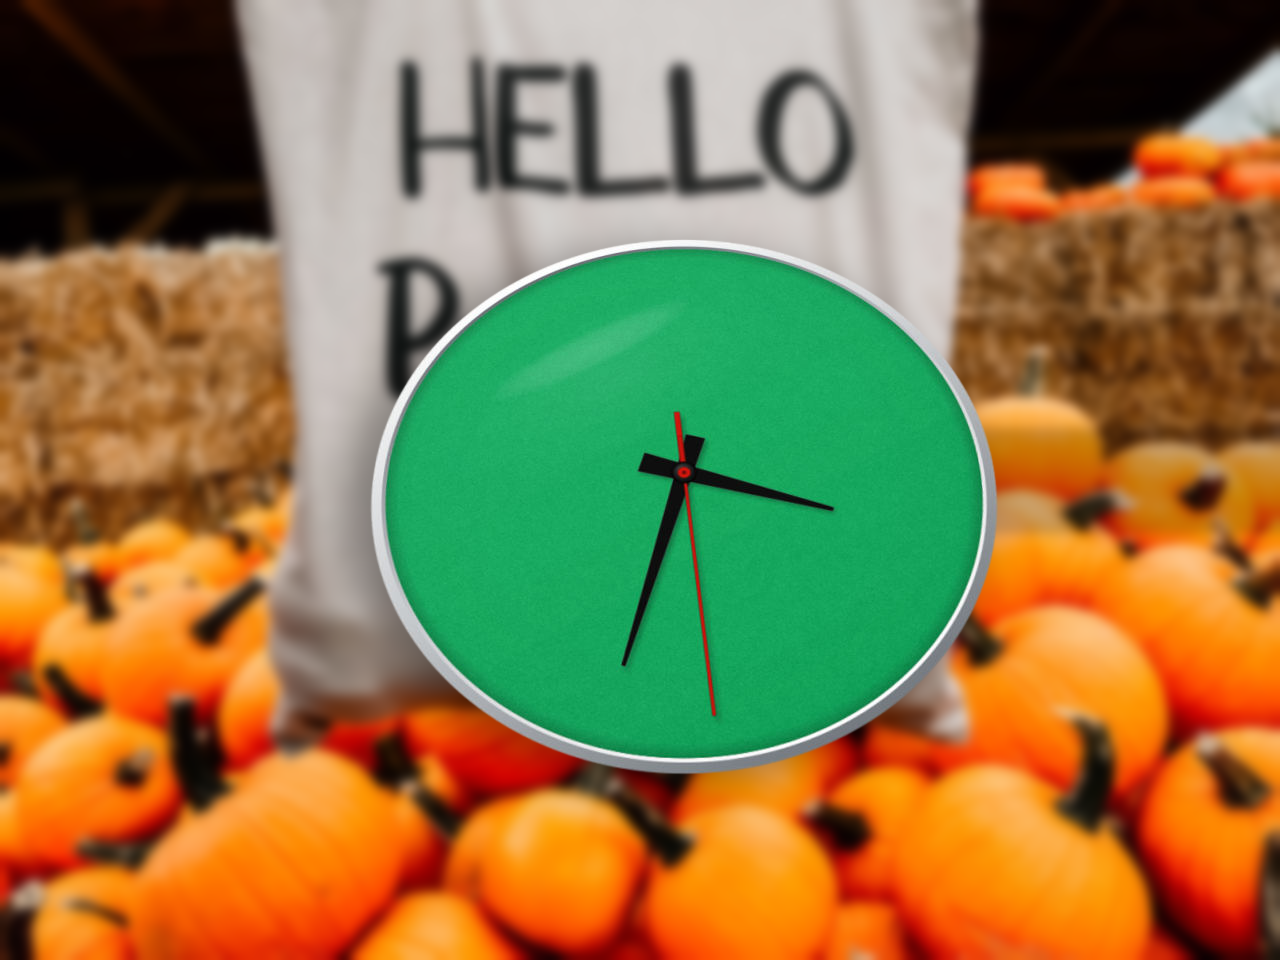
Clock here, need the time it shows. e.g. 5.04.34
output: 3.32.29
